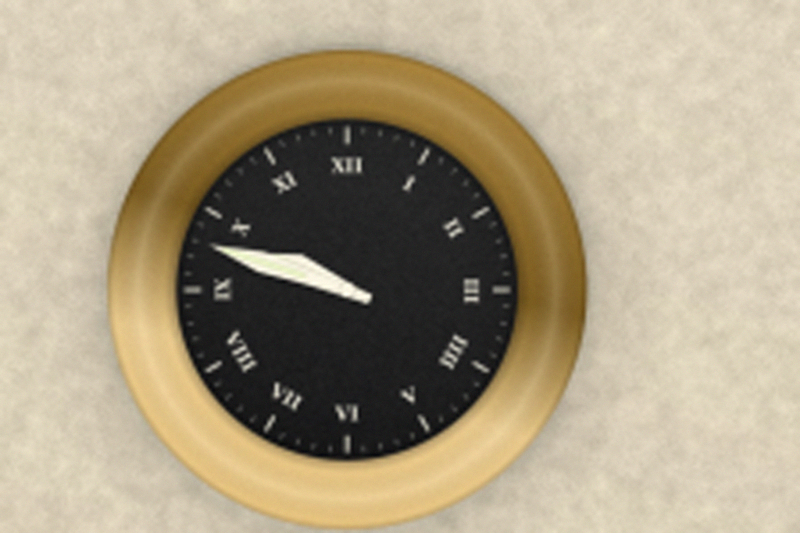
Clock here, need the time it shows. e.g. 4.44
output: 9.48
